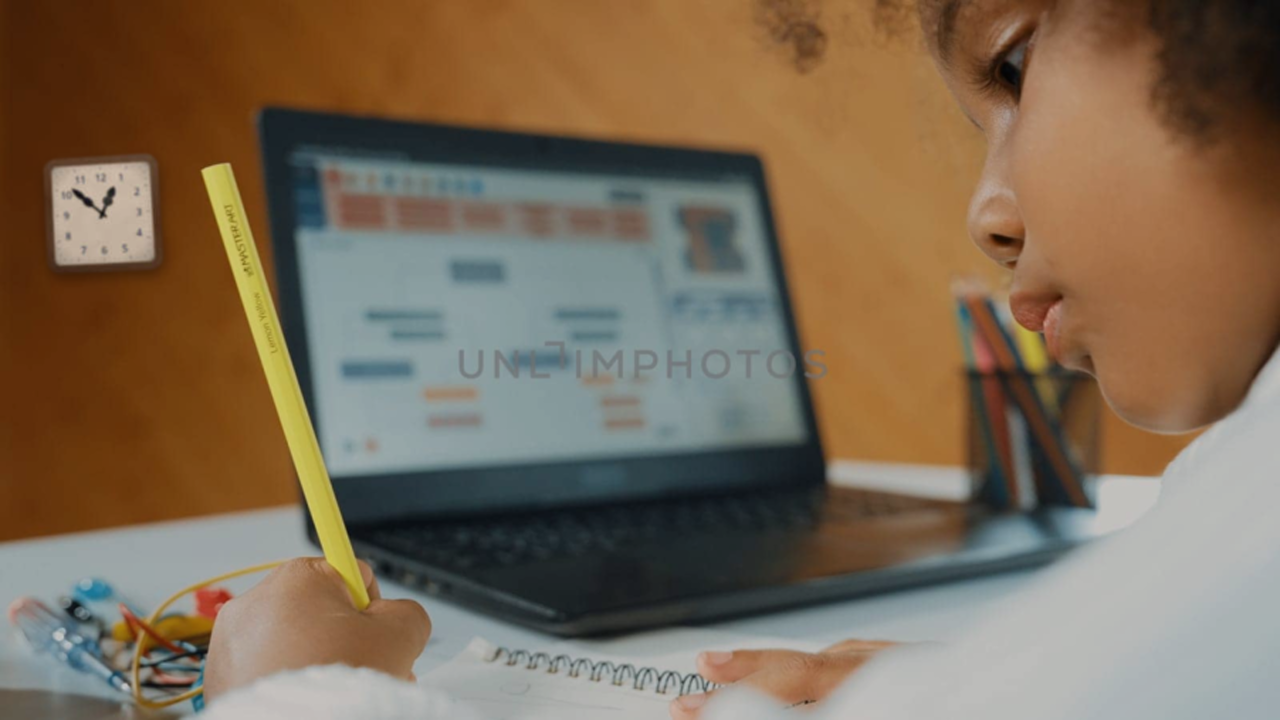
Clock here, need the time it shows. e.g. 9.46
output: 12.52
